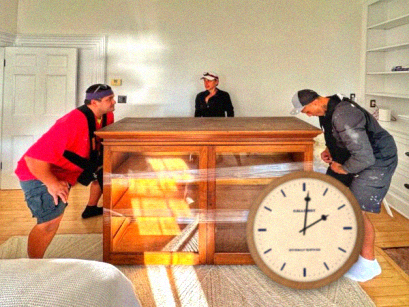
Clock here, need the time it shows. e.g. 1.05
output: 2.01
